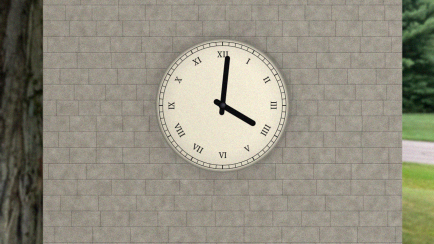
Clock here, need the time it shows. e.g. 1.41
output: 4.01
